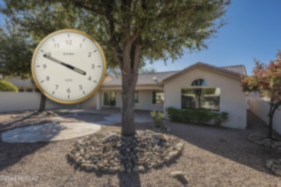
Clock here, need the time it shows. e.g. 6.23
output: 3.49
